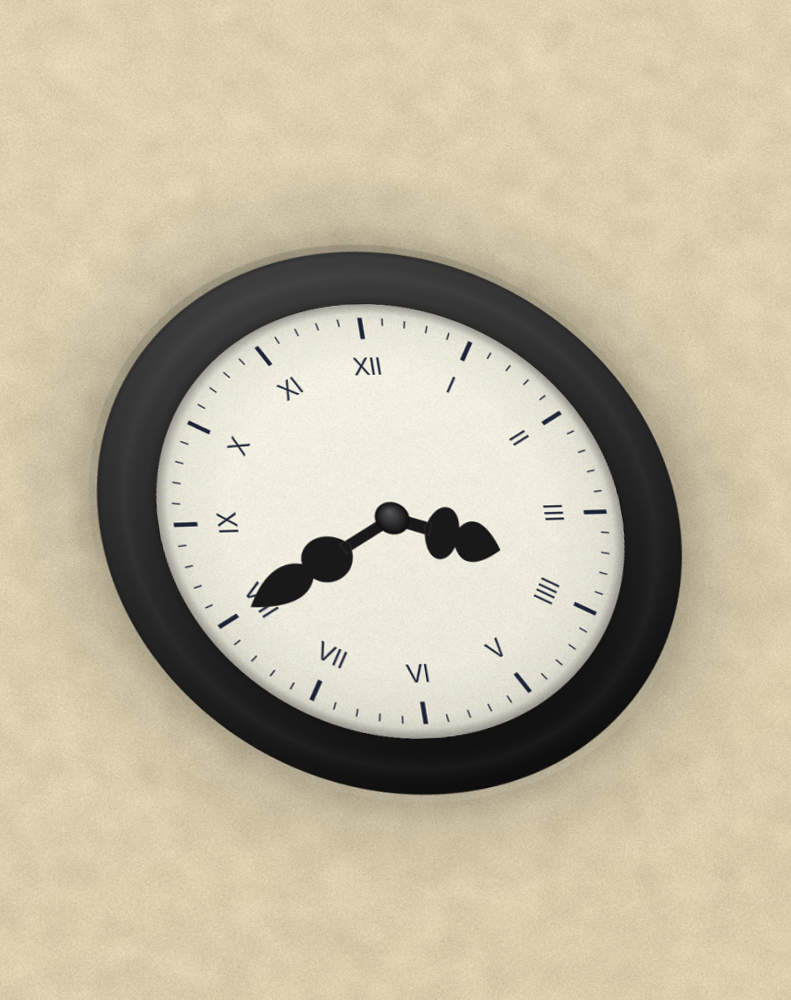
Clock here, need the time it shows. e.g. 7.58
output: 3.40
